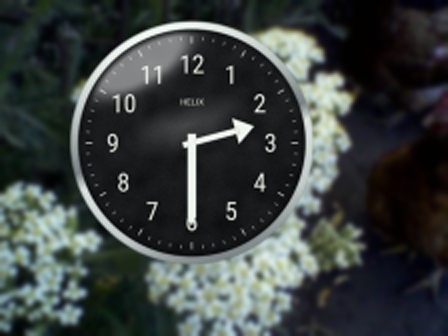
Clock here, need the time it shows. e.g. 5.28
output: 2.30
